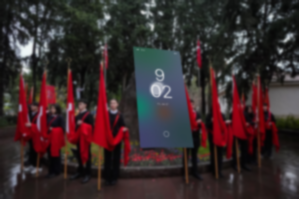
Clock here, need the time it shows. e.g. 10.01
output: 9.02
